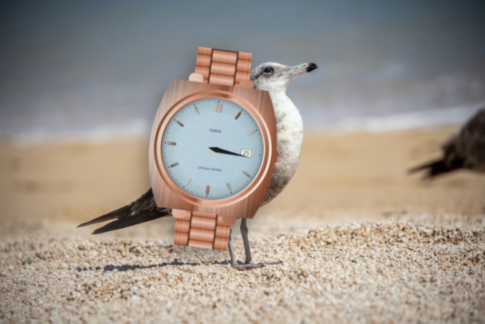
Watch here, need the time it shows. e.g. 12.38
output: 3.16
